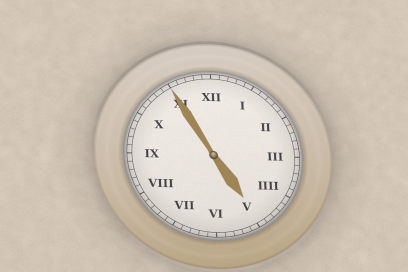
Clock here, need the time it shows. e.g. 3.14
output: 4.55
